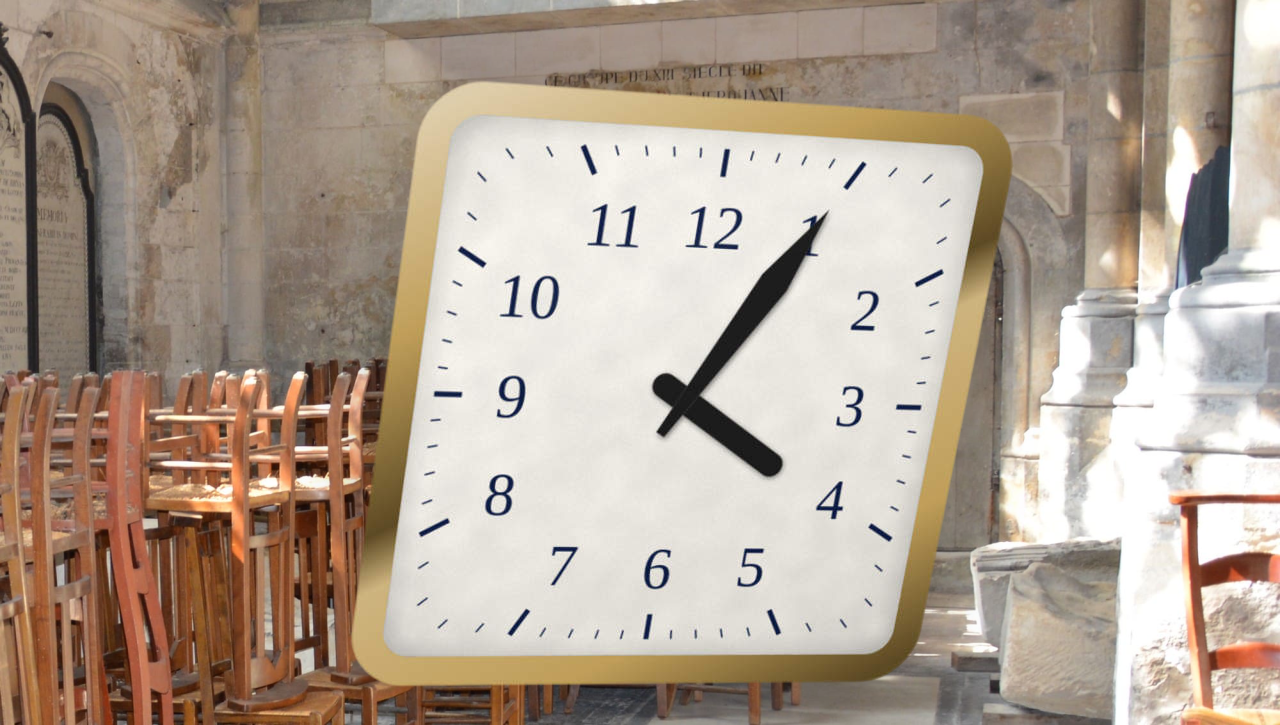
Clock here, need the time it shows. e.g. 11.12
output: 4.05
